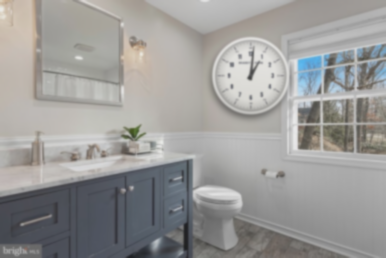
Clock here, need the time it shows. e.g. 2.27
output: 1.01
